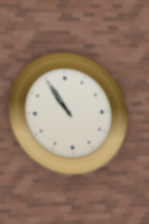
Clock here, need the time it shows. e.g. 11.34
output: 10.55
